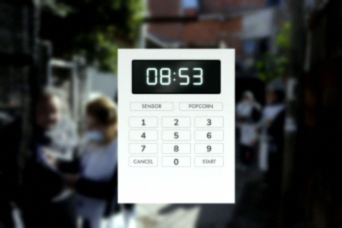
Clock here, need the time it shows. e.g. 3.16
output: 8.53
